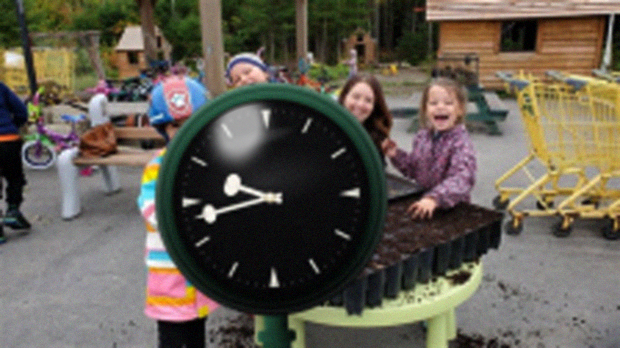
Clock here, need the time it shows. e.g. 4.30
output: 9.43
